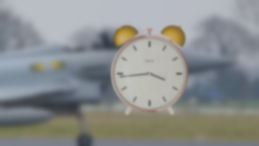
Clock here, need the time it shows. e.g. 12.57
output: 3.44
